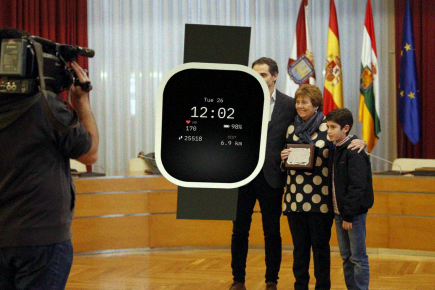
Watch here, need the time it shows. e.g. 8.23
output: 12.02
